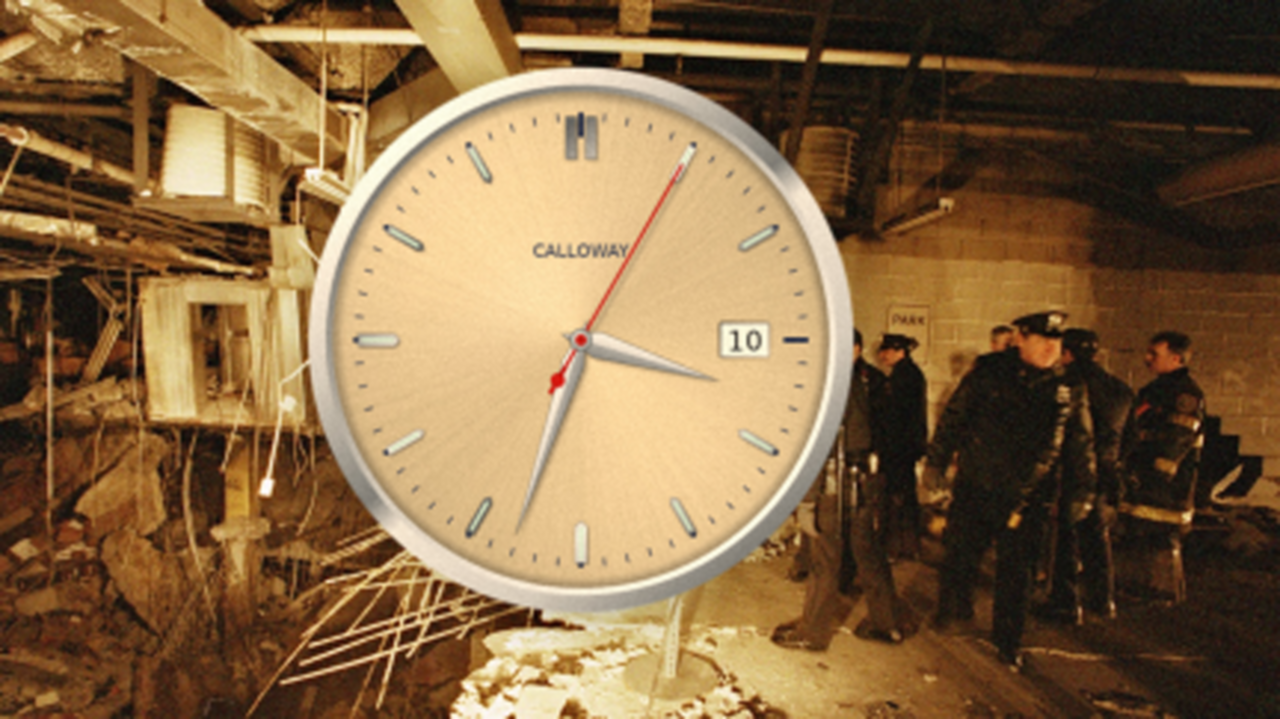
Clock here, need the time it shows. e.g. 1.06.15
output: 3.33.05
